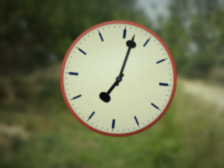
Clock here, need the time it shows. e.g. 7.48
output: 7.02
